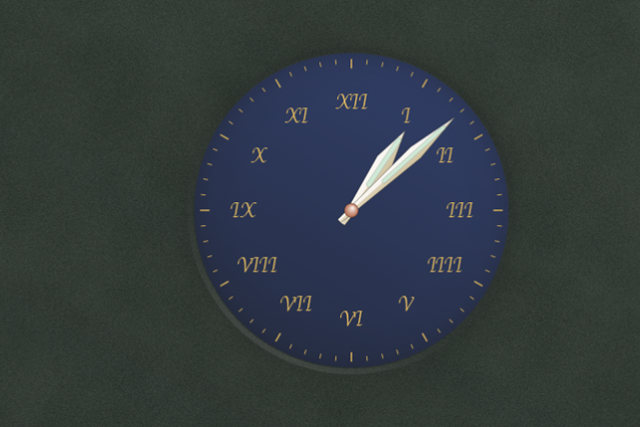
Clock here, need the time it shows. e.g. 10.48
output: 1.08
